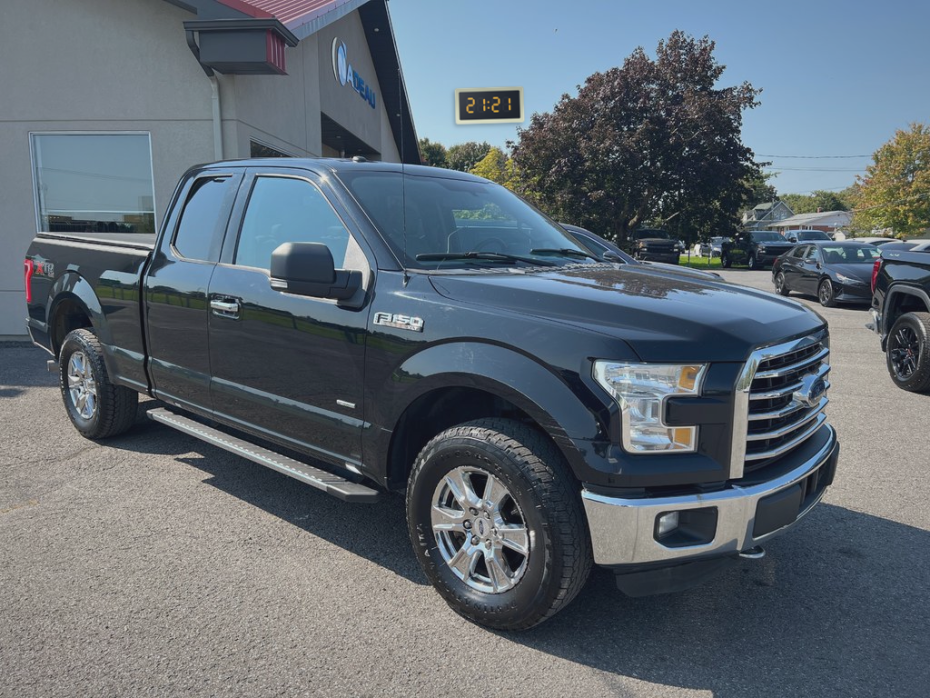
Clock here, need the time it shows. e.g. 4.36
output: 21.21
